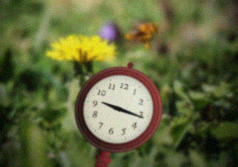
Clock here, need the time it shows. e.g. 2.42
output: 9.16
